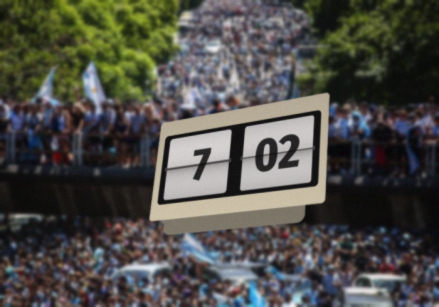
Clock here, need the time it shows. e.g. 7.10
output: 7.02
